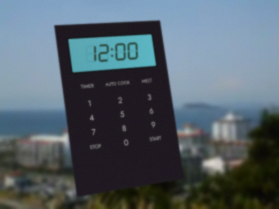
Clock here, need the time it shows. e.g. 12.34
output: 12.00
